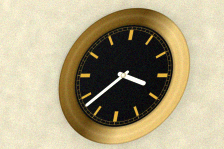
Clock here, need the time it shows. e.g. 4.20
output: 3.38
